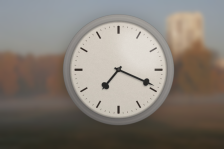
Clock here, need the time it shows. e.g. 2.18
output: 7.19
